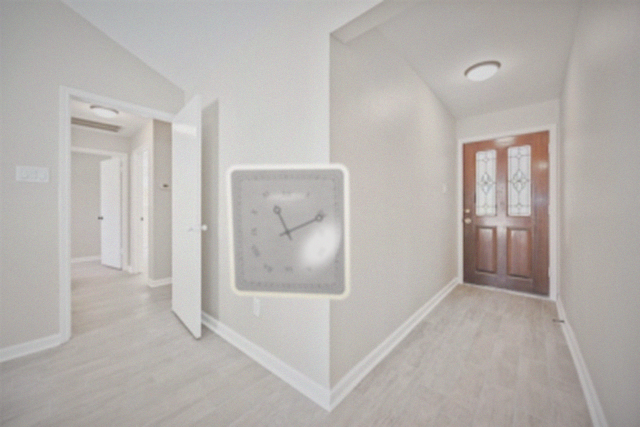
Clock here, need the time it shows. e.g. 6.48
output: 11.11
